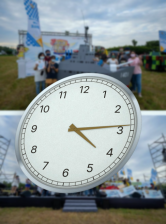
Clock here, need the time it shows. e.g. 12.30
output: 4.14
